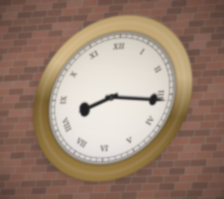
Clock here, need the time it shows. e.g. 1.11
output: 8.16
